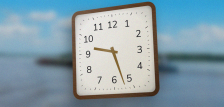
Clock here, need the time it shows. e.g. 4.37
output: 9.27
